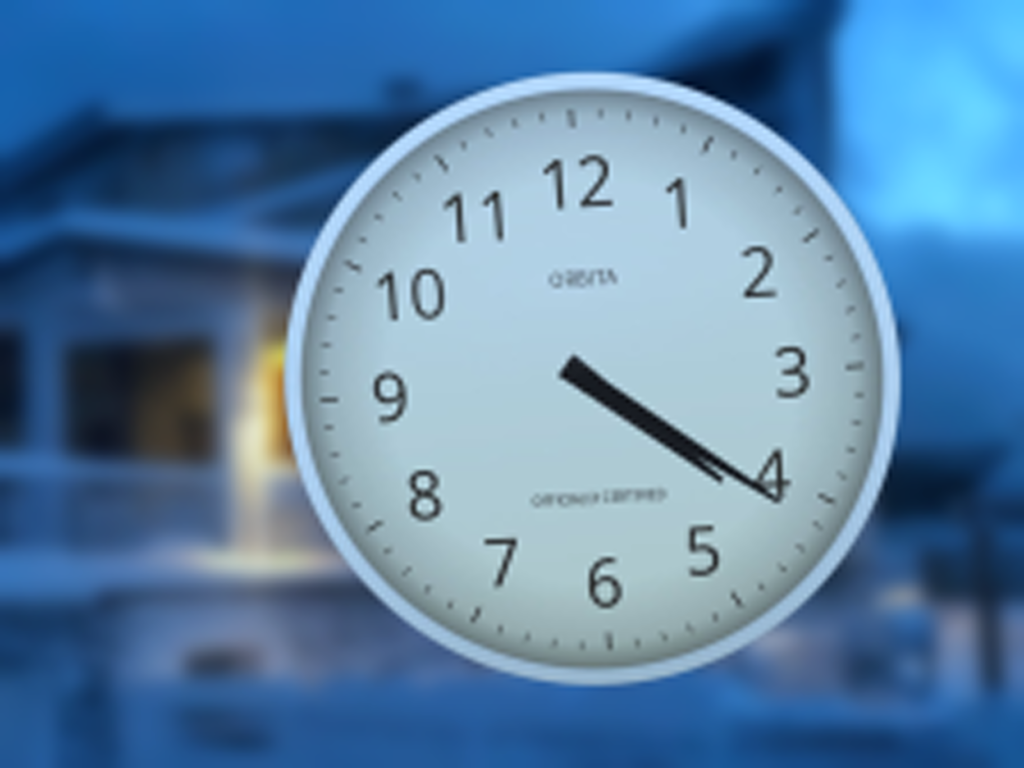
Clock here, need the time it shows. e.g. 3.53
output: 4.21
